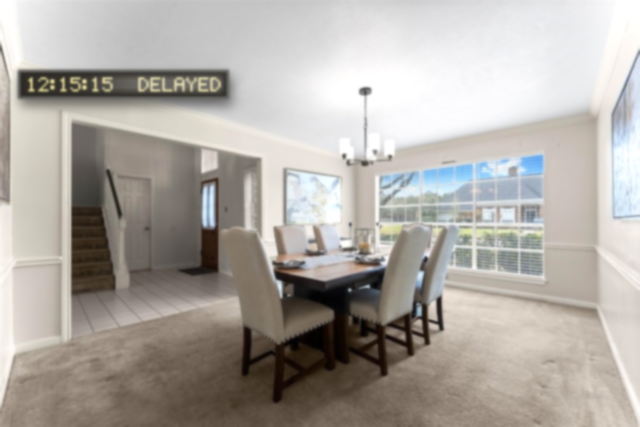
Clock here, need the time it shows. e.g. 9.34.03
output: 12.15.15
